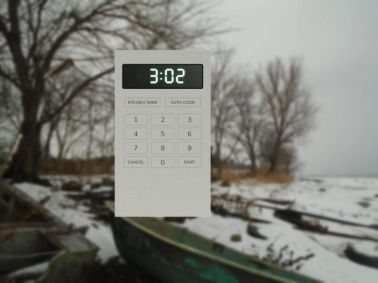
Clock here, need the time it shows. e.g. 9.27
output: 3.02
